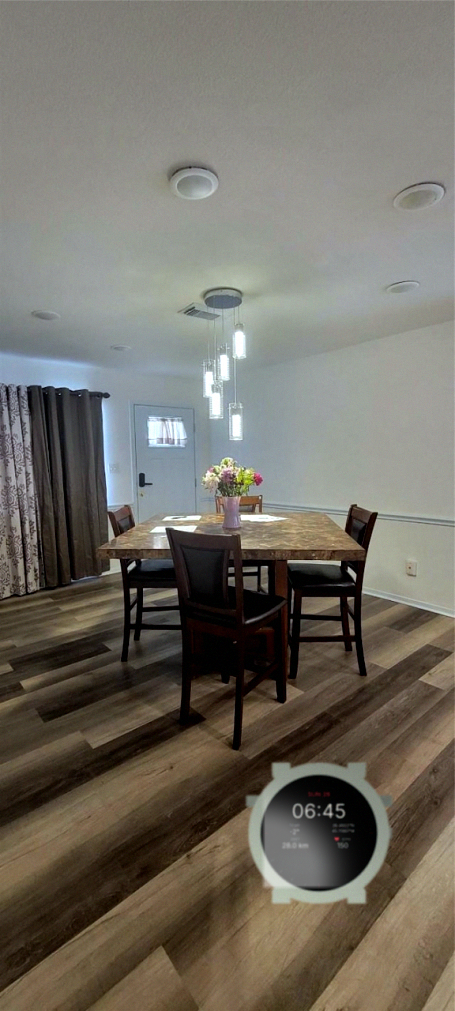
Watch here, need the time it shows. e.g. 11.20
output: 6.45
